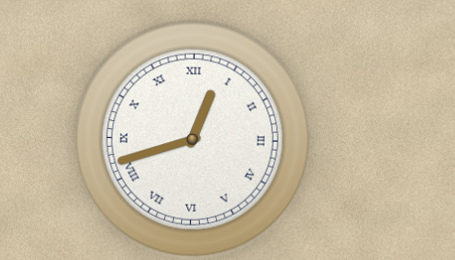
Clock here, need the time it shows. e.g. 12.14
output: 12.42
